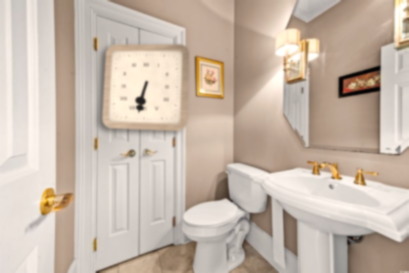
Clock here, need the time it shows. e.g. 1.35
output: 6.32
